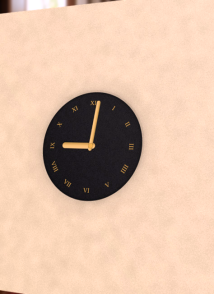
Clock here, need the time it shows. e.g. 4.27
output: 9.01
